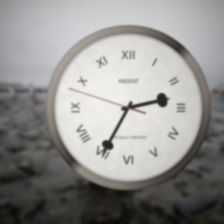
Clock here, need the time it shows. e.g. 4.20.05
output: 2.34.48
